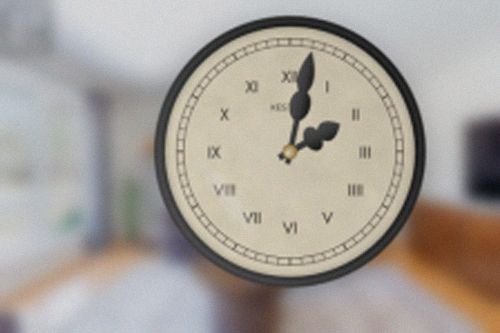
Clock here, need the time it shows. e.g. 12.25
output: 2.02
